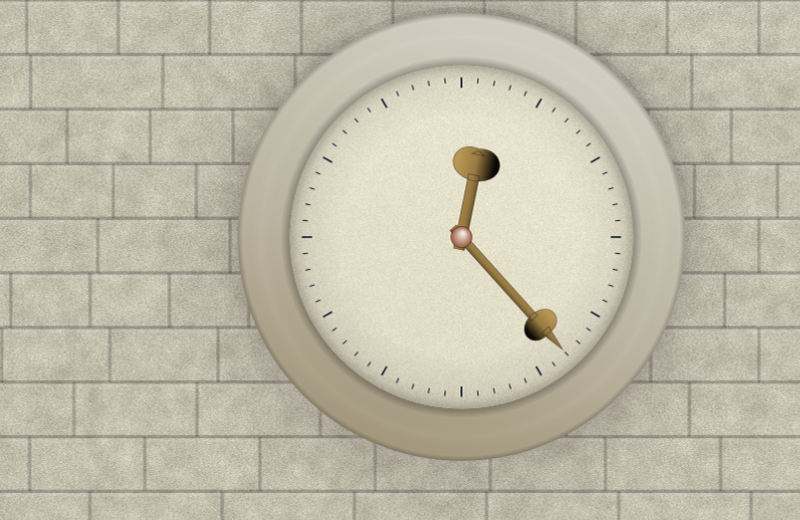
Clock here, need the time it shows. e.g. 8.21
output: 12.23
